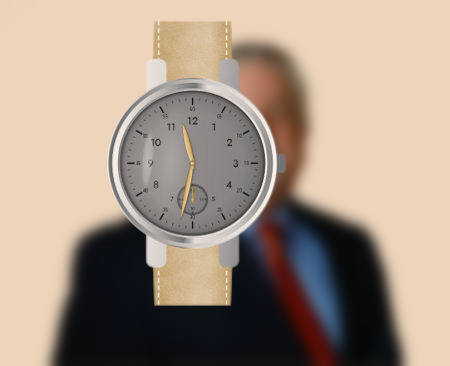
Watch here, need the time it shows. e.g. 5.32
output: 11.32
